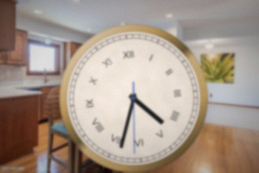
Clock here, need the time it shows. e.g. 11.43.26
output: 4.33.31
